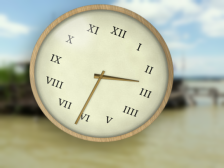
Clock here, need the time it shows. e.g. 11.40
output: 2.31
